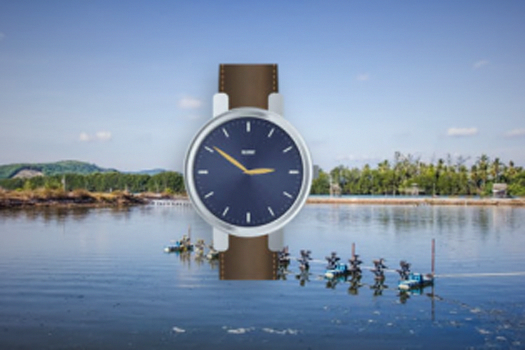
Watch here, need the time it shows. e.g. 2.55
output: 2.51
